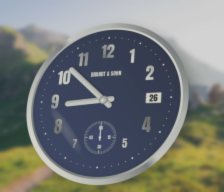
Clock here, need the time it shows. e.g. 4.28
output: 8.52
